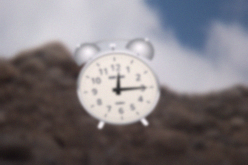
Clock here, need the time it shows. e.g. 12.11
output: 12.15
